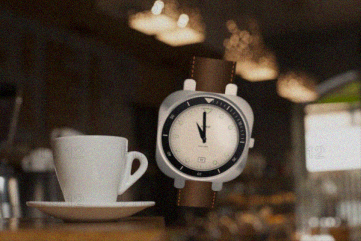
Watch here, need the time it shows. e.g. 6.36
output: 10.59
